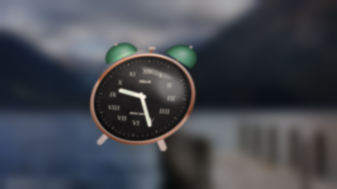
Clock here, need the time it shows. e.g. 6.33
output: 9.26
